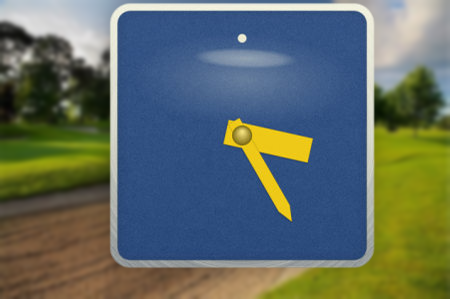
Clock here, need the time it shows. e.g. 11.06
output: 3.25
